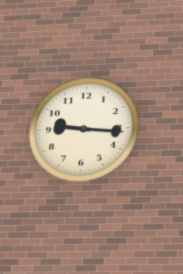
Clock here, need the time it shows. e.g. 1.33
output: 9.16
